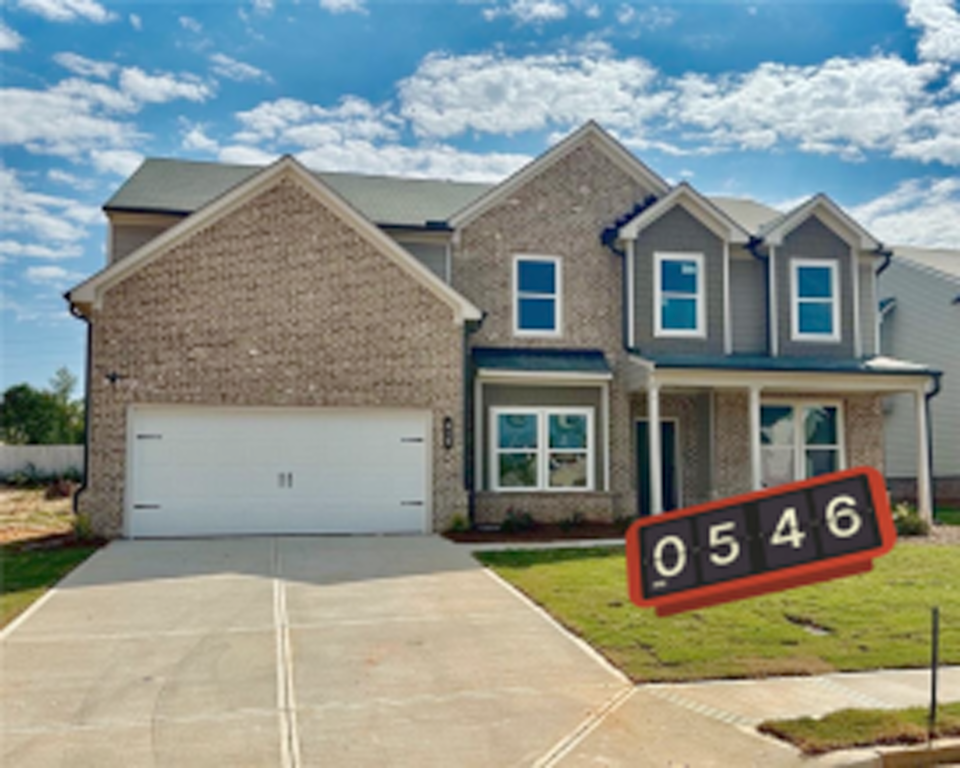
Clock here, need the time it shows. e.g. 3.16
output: 5.46
